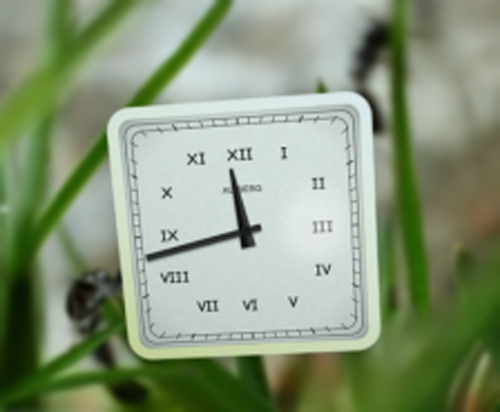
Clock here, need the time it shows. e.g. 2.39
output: 11.43
